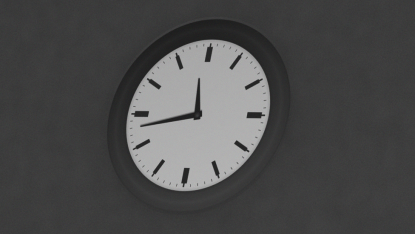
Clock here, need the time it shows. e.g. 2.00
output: 11.43
